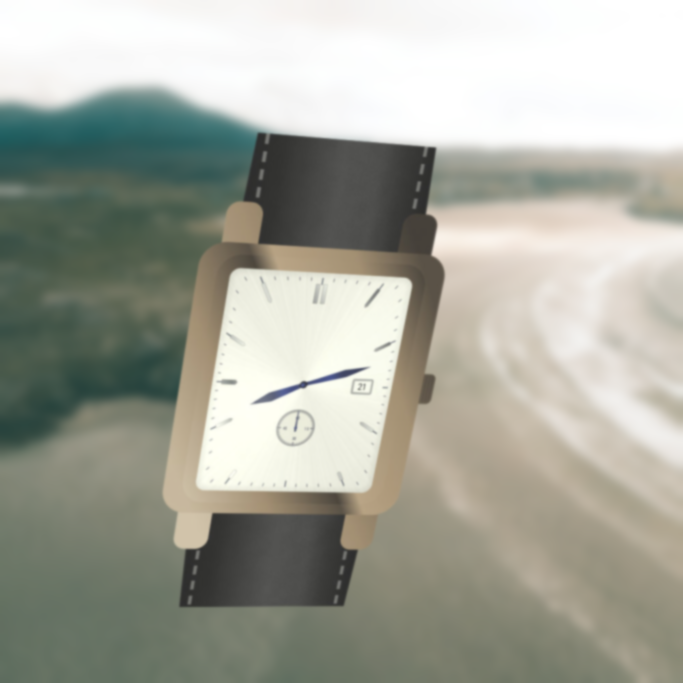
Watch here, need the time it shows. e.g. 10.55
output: 8.12
